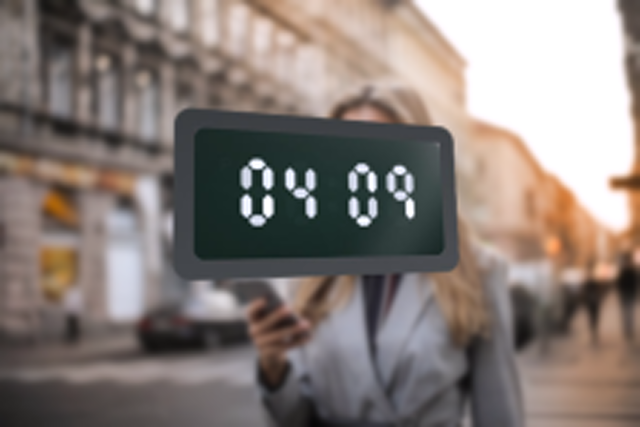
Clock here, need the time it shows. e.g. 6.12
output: 4.09
